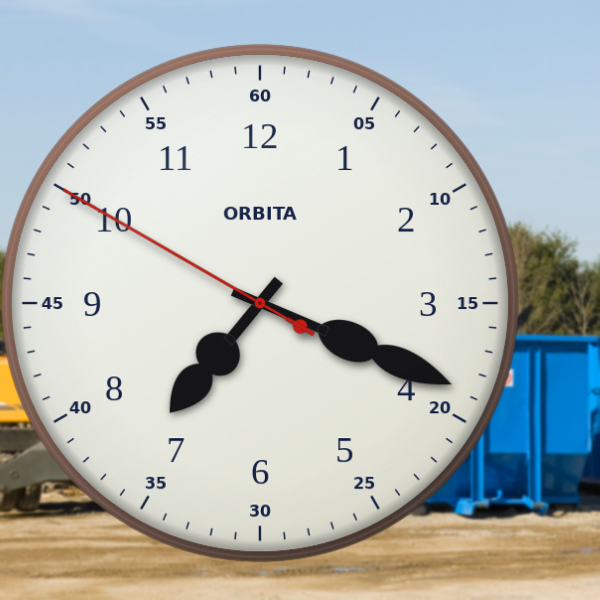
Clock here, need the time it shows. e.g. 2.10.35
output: 7.18.50
